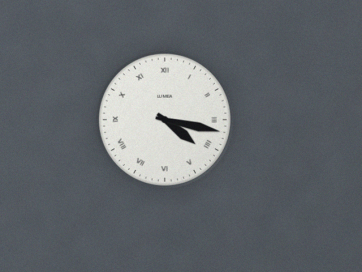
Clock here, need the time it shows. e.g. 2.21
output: 4.17
